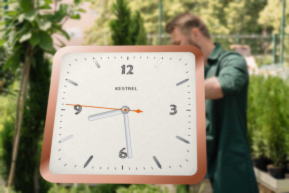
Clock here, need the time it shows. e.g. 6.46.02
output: 8.28.46
